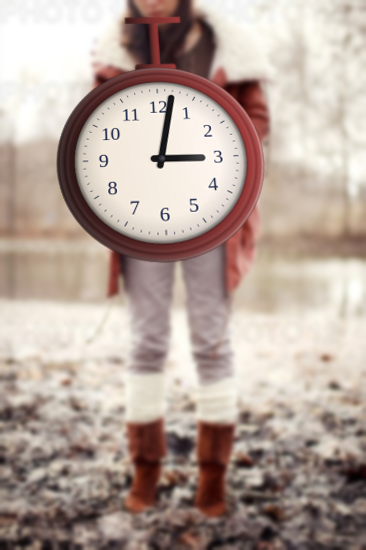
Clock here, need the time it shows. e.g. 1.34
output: 3.02
